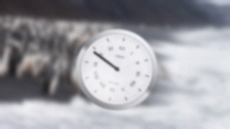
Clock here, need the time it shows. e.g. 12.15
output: 9.49
